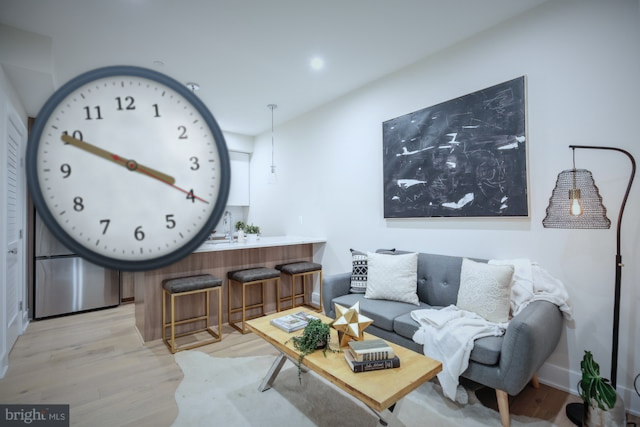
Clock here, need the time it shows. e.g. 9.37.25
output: 3.49.20
